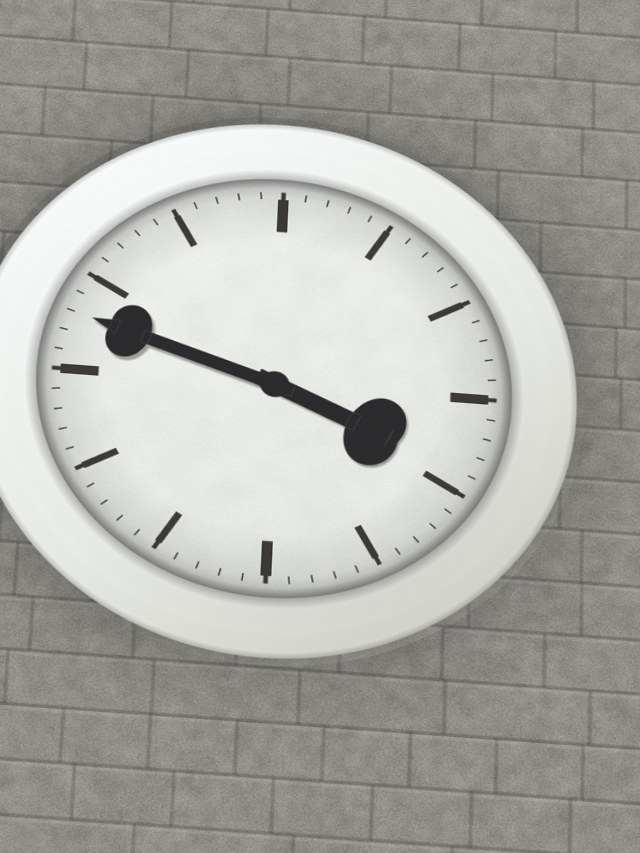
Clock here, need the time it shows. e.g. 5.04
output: 3.48
